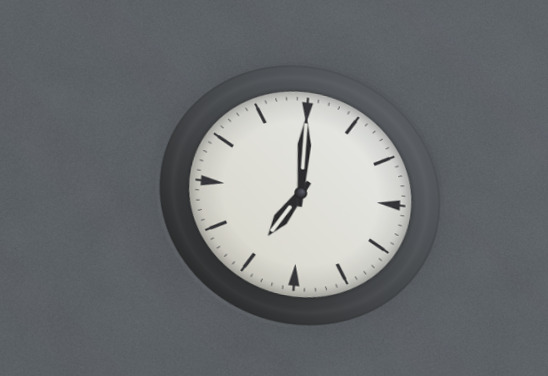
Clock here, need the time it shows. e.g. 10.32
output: 7.00
